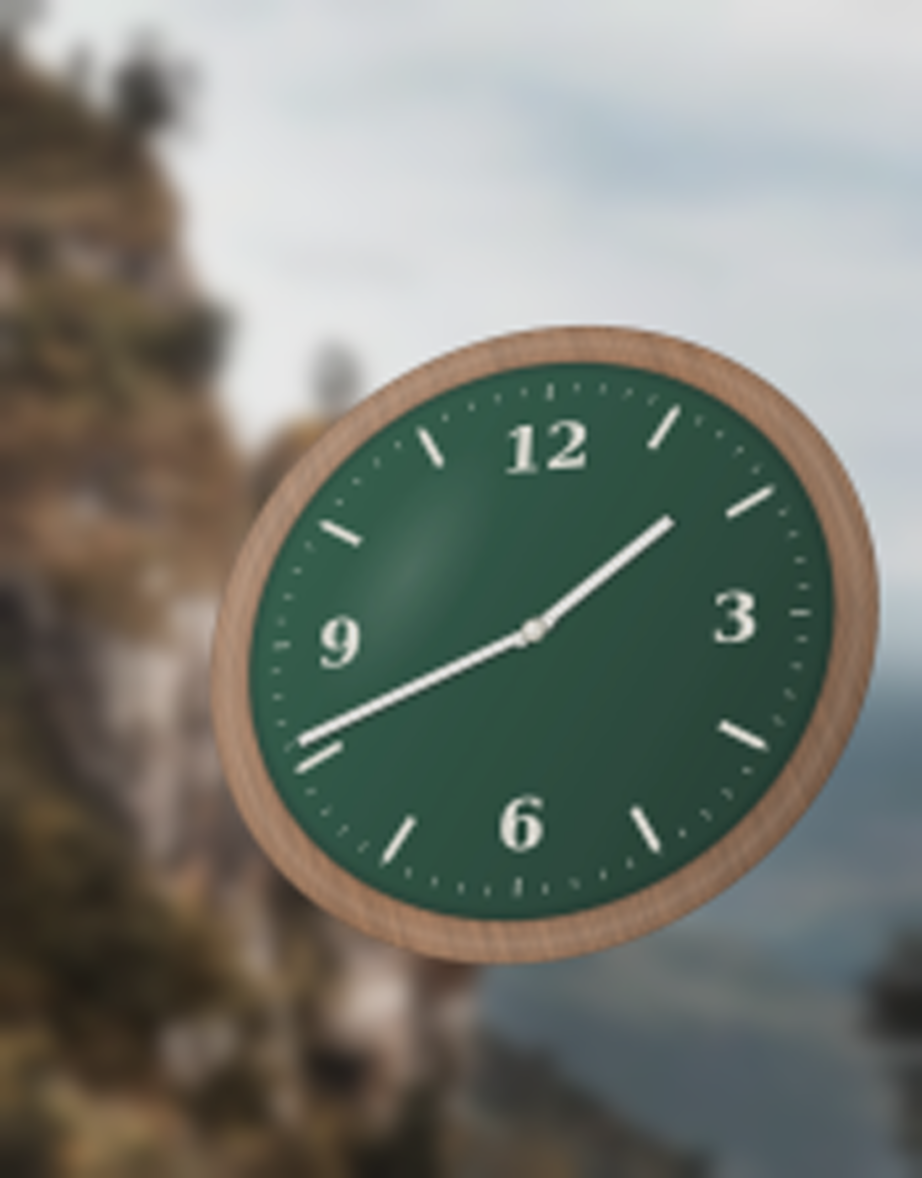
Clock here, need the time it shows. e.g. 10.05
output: 1.41
